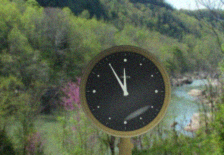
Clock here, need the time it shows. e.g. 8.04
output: 11.55
